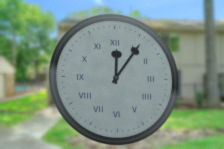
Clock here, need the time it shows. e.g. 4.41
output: 12.06
